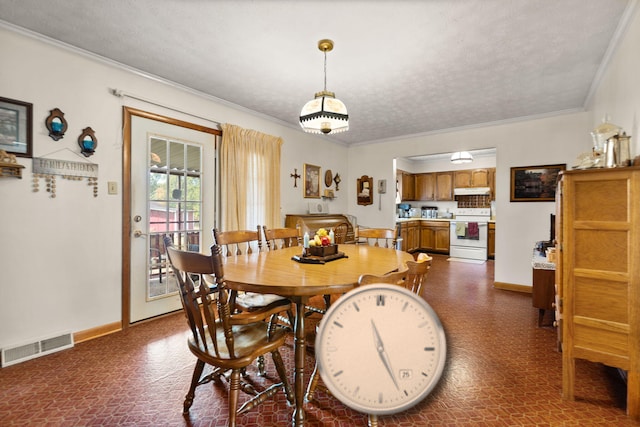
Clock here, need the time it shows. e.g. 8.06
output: 11.26
